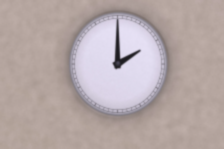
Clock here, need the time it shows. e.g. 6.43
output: 2.00
